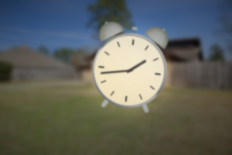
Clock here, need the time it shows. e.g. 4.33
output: 1.43
